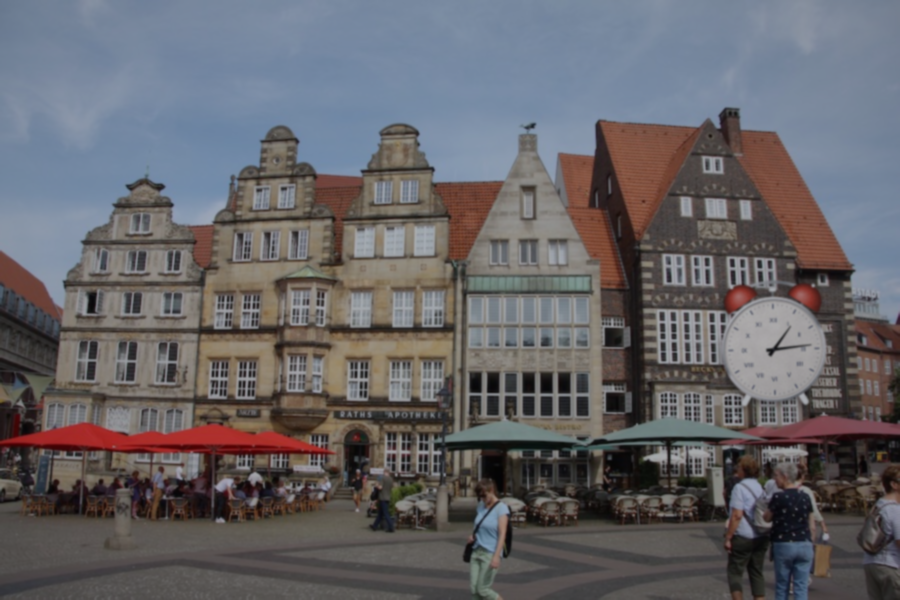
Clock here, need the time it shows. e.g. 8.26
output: 1.14
